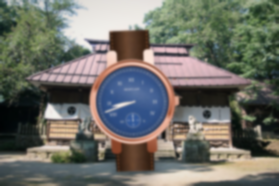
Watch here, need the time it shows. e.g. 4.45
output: 8.42
